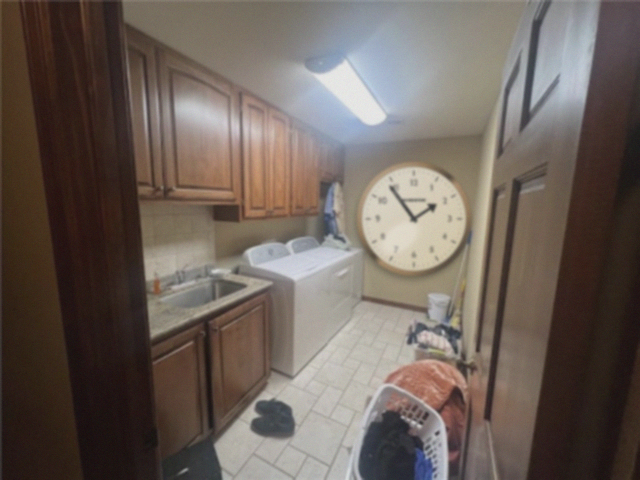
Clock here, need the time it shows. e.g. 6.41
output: 1.54
